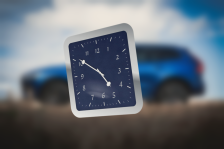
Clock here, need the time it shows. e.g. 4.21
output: 4.51
